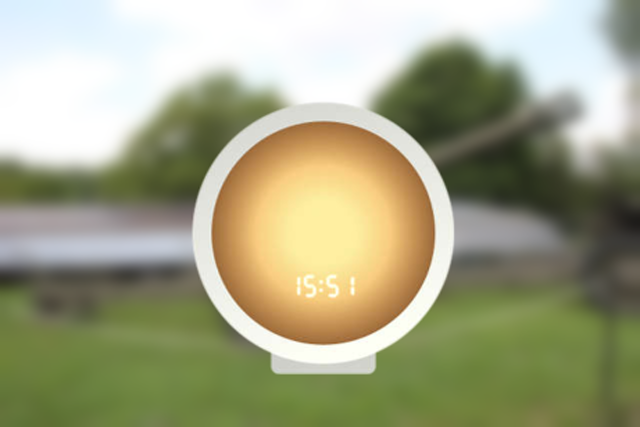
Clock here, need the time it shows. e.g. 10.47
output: 15.51
